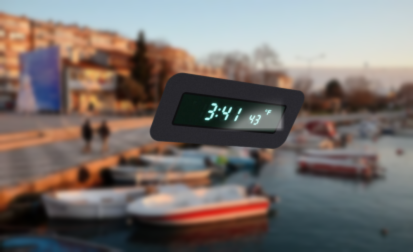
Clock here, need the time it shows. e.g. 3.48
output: 3.41
